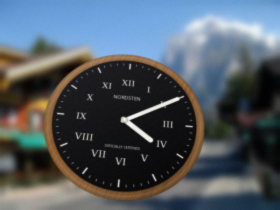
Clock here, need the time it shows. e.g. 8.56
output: 4.10
